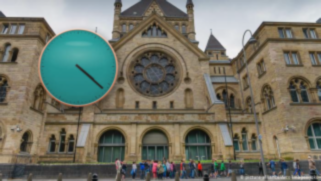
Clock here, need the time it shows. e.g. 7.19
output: 4.22
